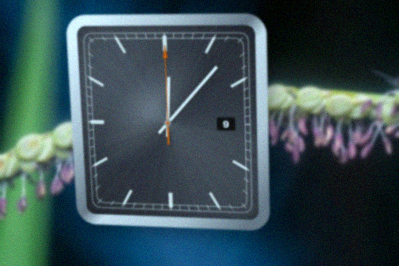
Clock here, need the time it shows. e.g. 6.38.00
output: 12.07.00
